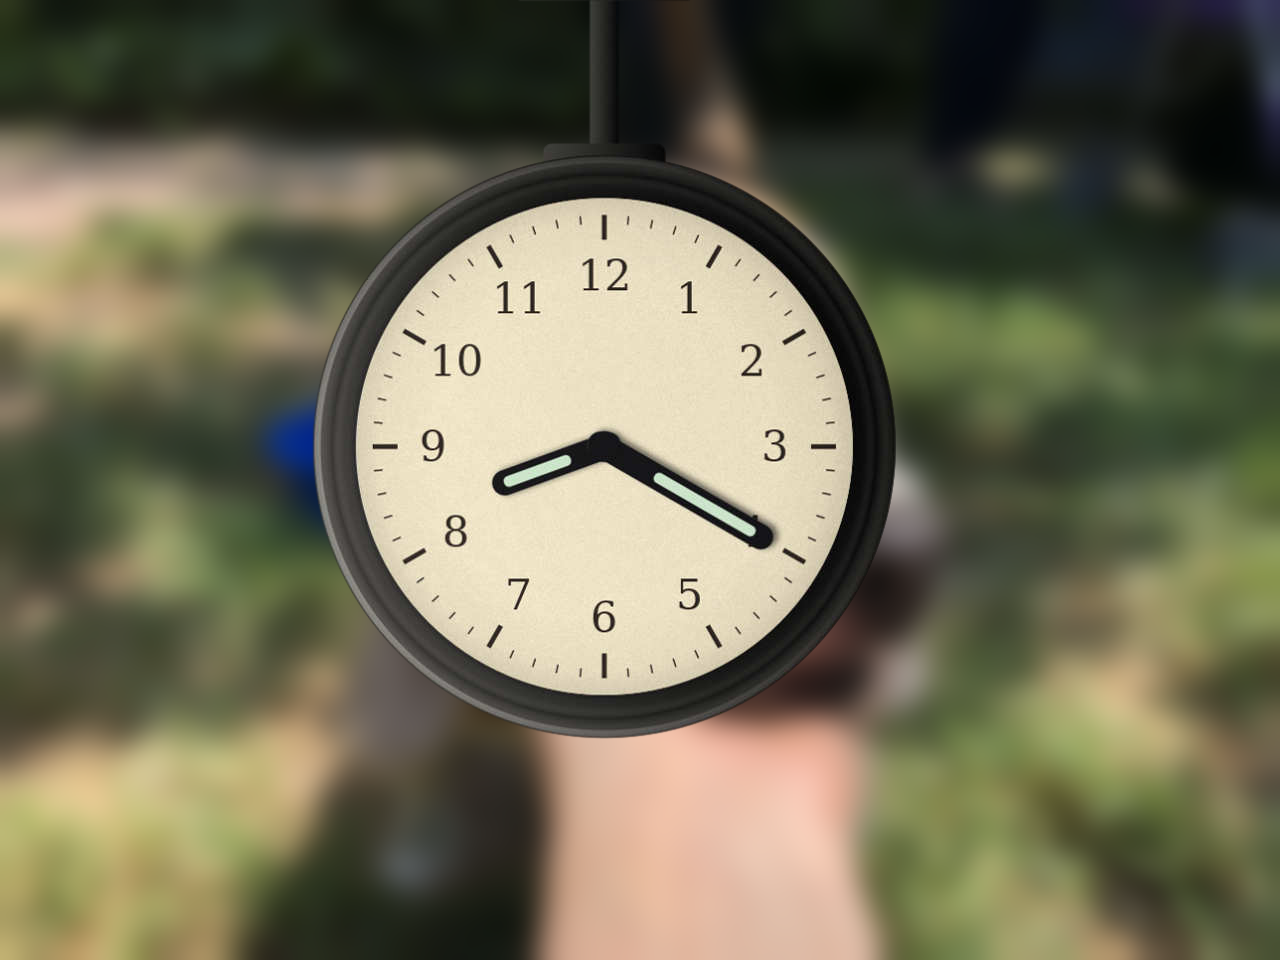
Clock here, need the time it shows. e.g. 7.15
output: 8.20
